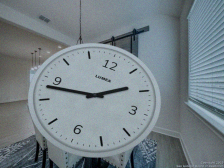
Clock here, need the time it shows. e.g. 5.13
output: 1.43
